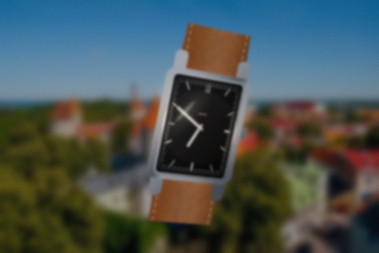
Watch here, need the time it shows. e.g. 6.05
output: 6.50
